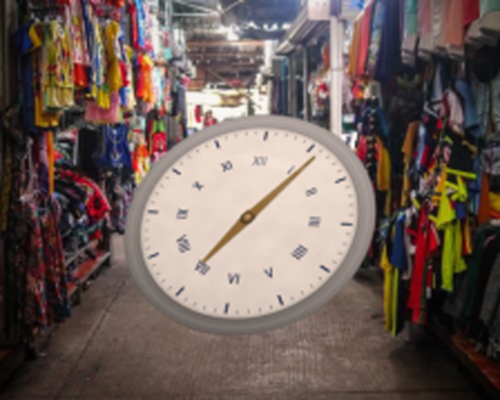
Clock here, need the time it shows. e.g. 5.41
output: 7.06
